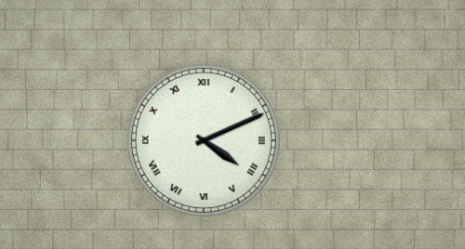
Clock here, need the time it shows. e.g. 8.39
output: 4.11
